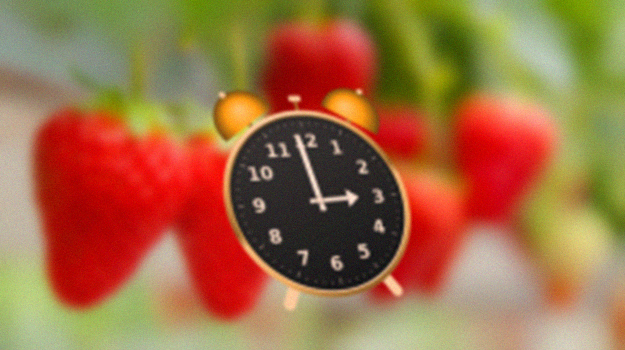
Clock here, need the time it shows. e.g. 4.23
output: 2.59
